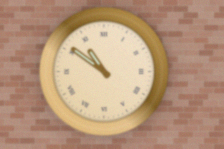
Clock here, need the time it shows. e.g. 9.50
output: 10.51
